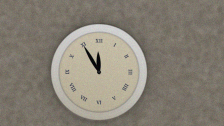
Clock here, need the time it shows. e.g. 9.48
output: 11.55
